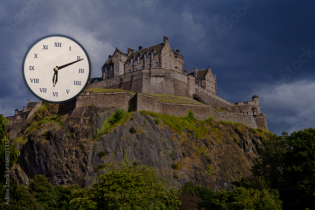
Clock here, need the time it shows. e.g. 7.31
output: 6.11
